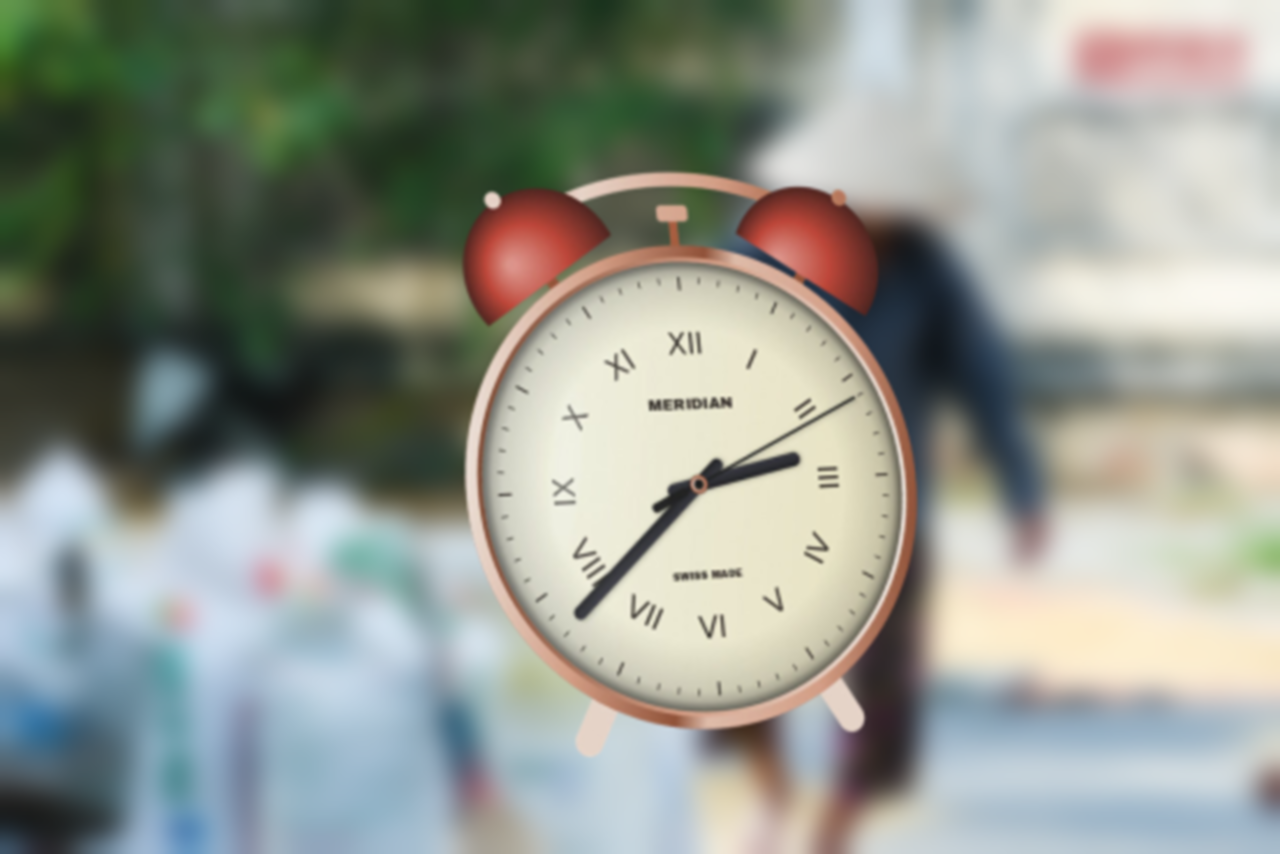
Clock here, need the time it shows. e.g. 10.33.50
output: 2.38.11
